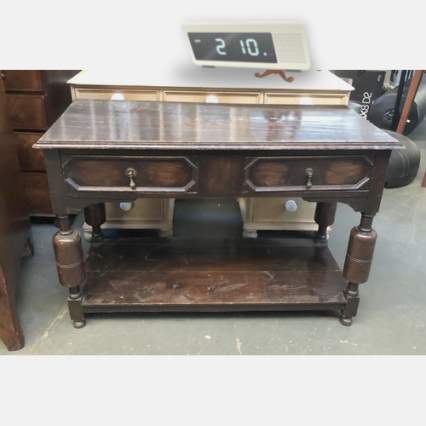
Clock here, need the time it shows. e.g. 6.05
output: 2.10
